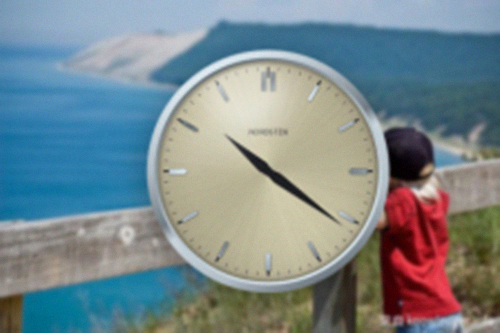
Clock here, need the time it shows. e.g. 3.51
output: 10.21
